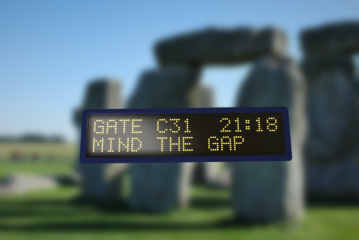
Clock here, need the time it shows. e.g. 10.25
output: 21.18
